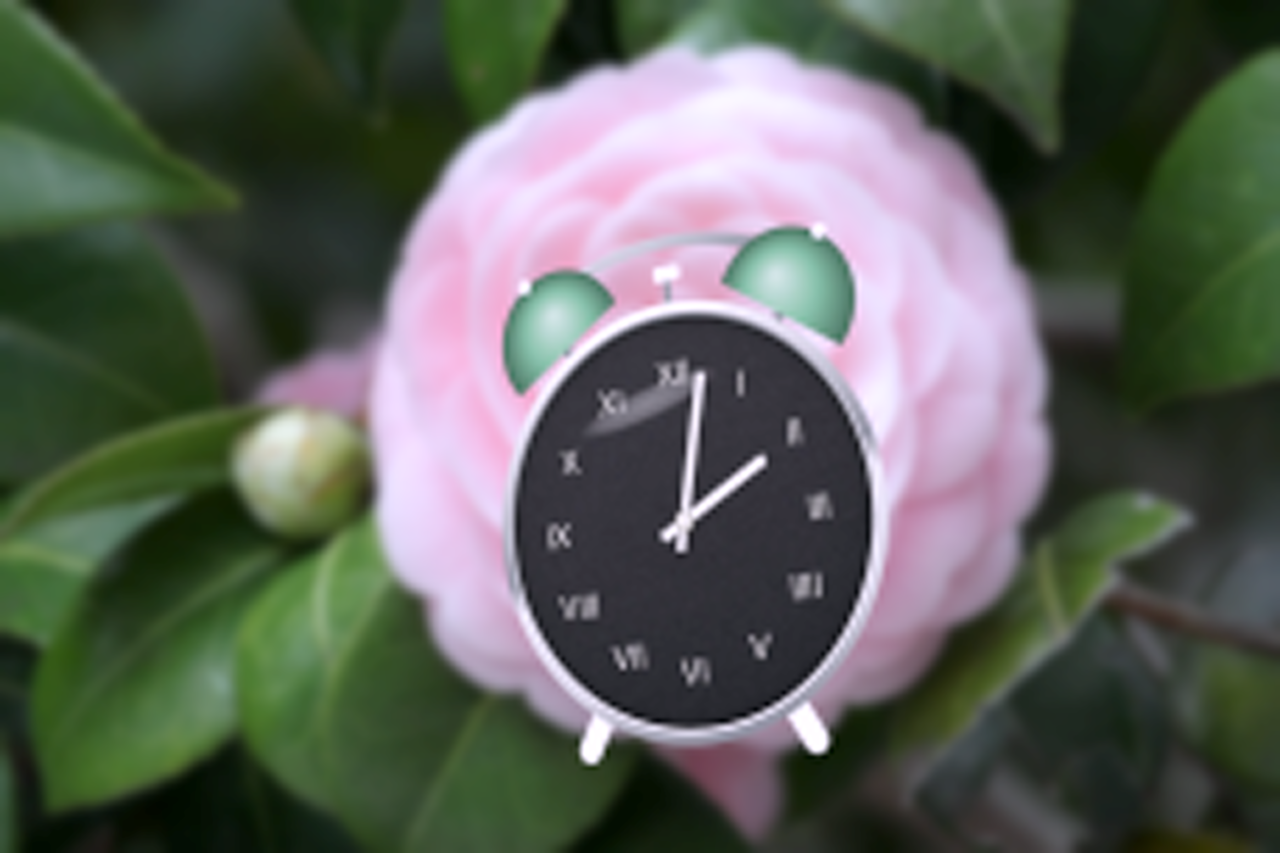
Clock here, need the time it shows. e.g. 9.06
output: 2.02
